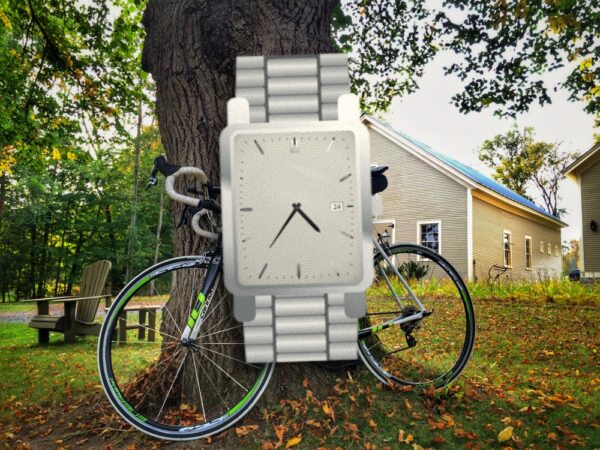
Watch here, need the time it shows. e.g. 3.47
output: 4.36
